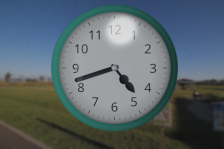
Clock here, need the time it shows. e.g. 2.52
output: 4.42
